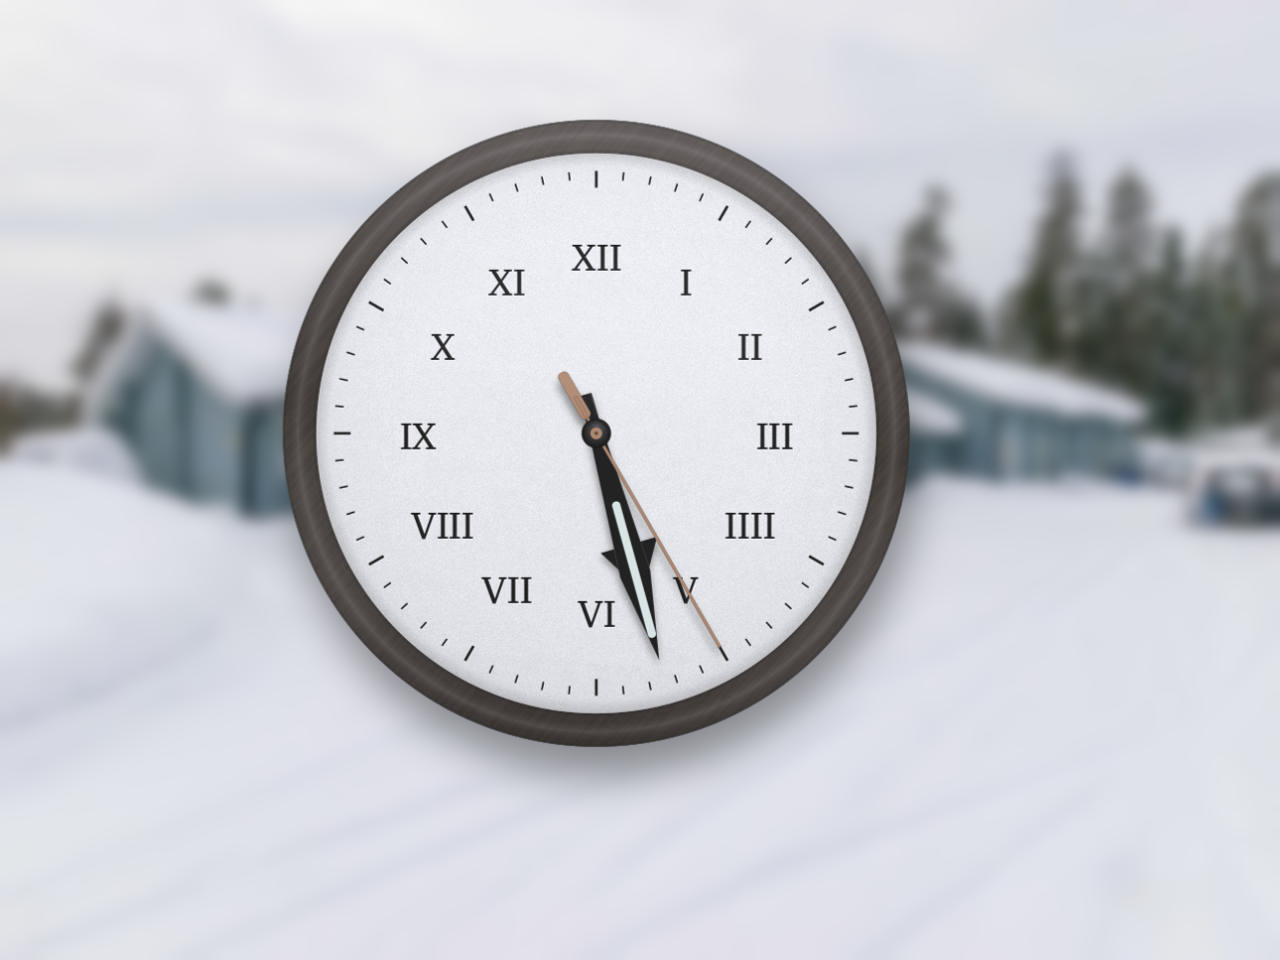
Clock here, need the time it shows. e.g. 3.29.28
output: 5.27.25
